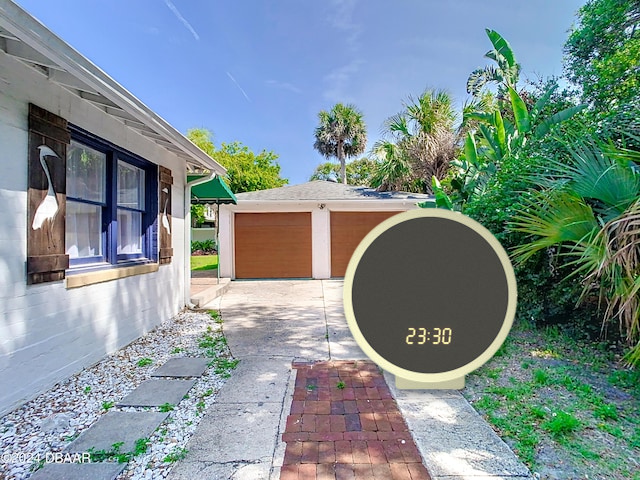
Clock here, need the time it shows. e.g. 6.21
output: 23.30
